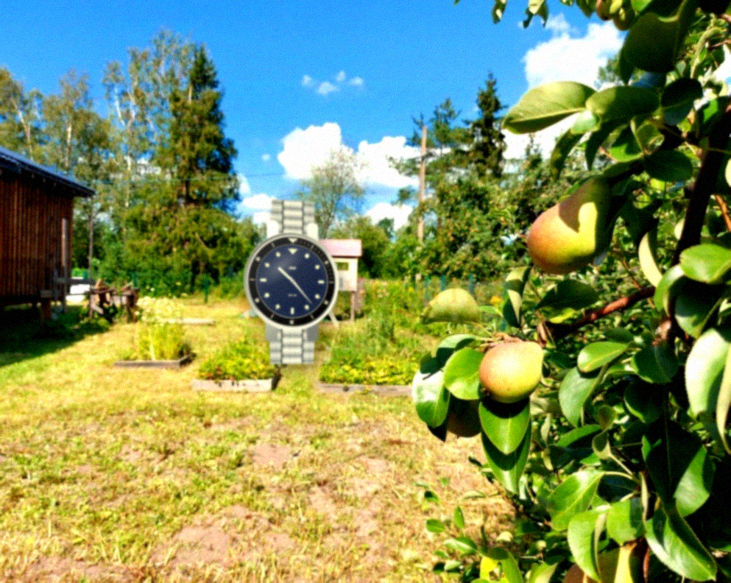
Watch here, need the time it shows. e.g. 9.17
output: 10.23
